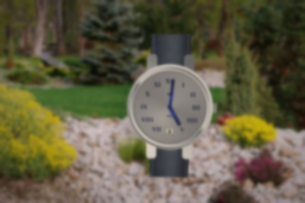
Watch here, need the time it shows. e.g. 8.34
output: 5.01
